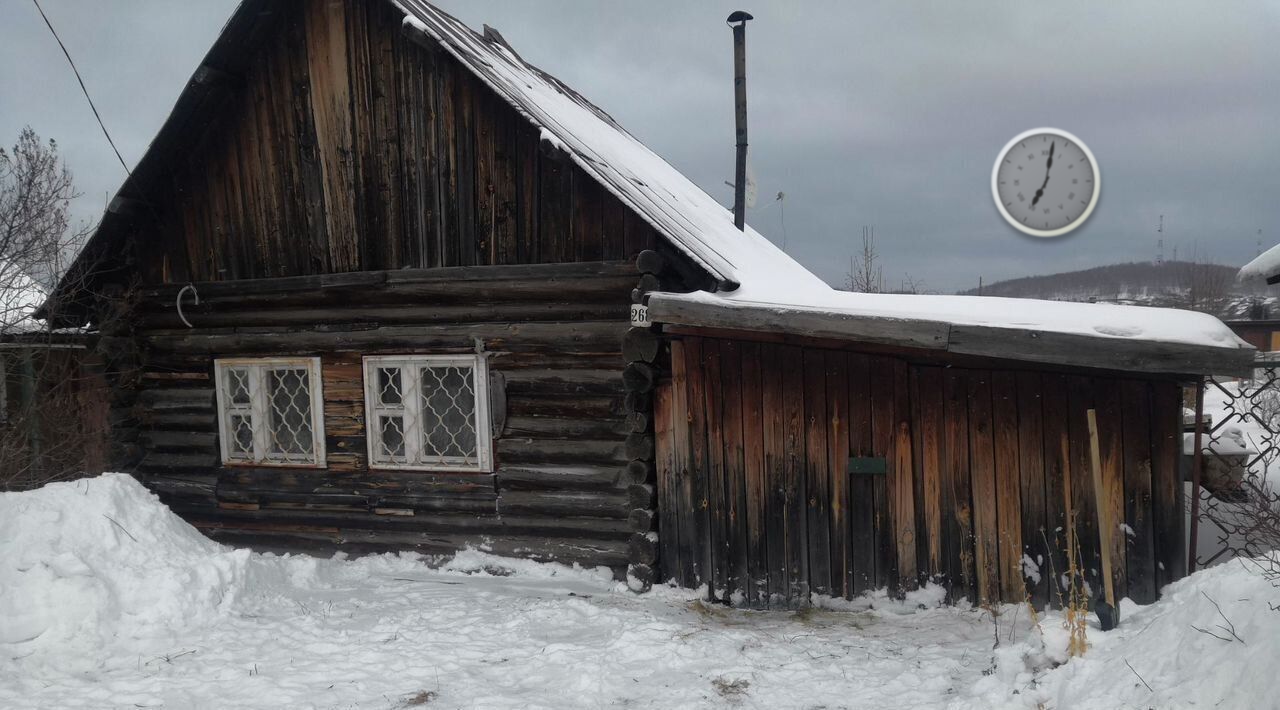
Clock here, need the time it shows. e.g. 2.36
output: 7.02
